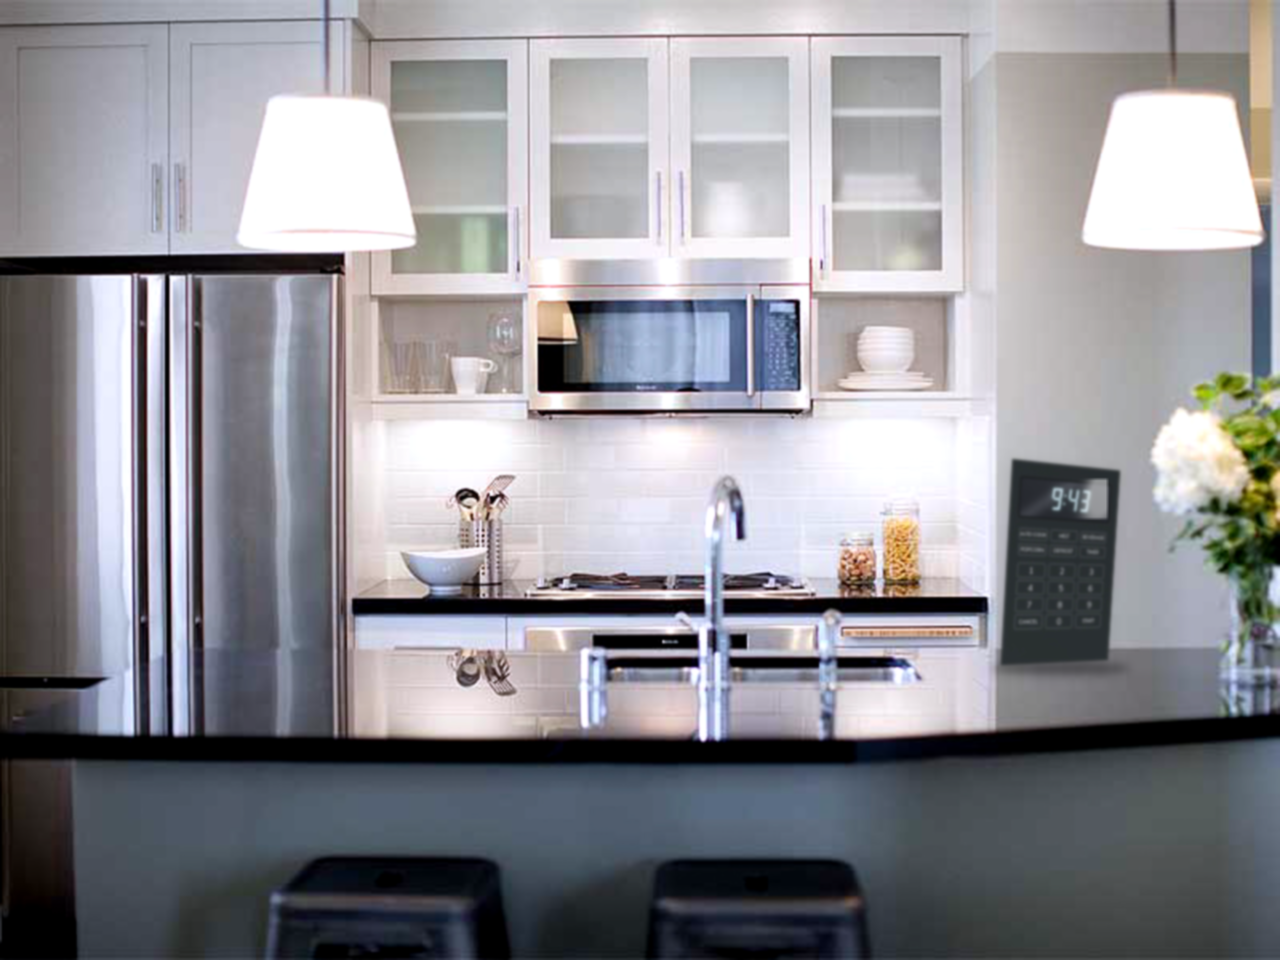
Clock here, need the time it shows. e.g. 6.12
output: 9.43
